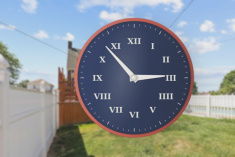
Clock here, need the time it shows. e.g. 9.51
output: 2.53
